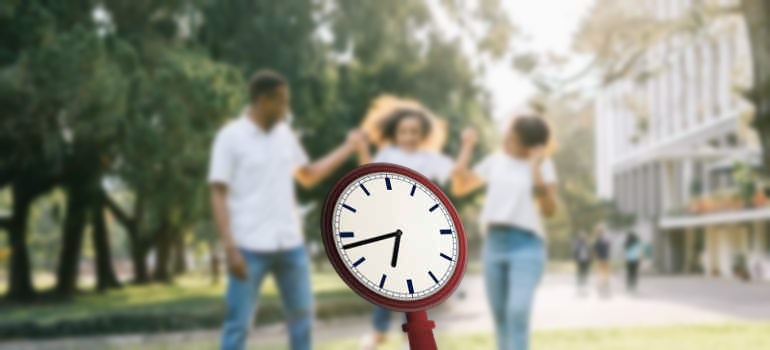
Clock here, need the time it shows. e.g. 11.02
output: 6.43
